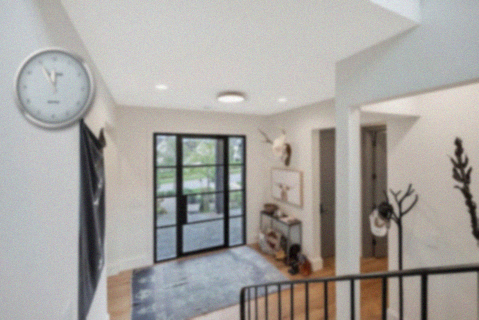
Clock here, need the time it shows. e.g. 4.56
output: 11.55
